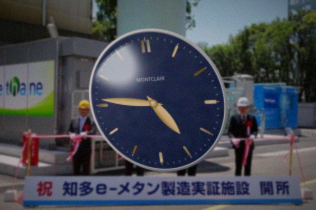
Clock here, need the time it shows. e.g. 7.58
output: 4.46
